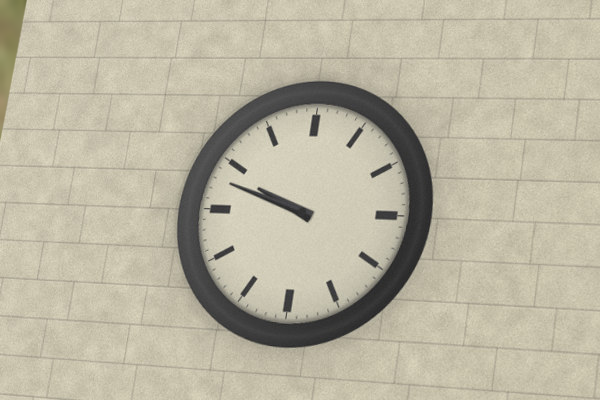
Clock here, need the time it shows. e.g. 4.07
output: 9.48
